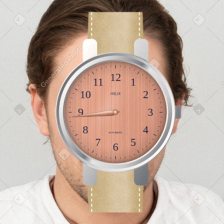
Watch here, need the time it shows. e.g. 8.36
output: 8.44
